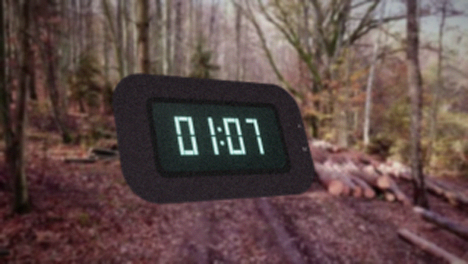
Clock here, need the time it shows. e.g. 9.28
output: 1.07
